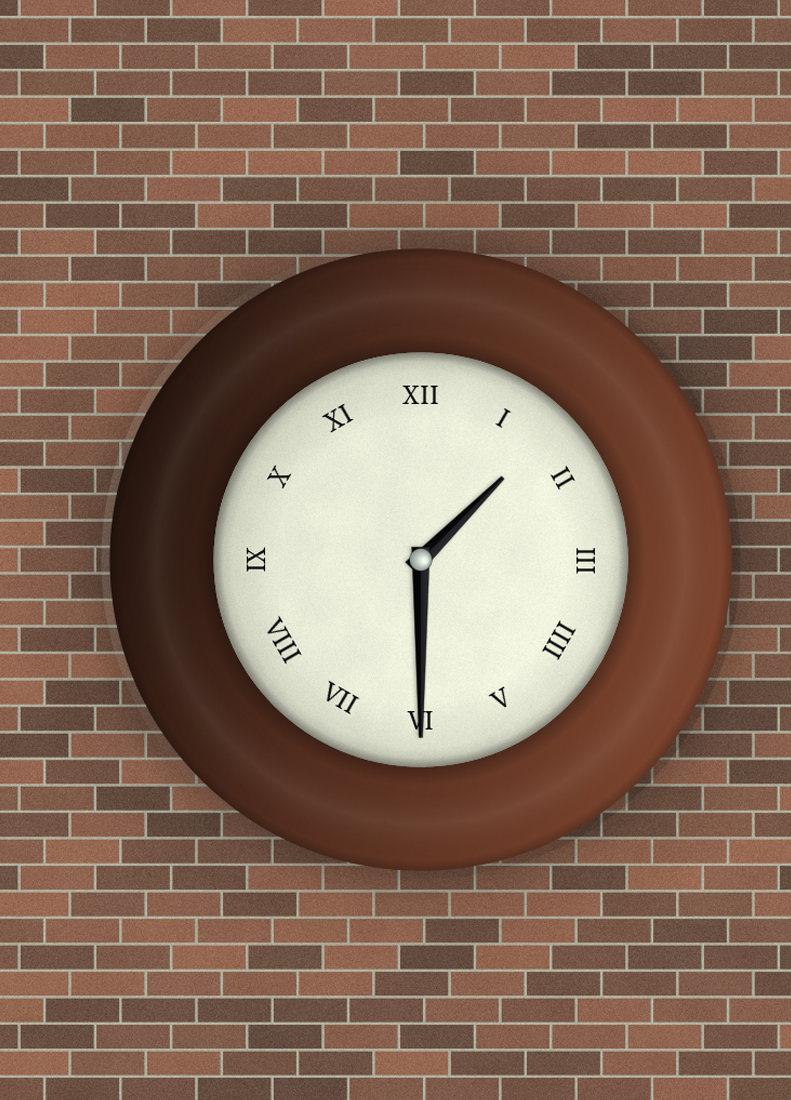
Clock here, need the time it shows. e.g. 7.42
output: 1.30
